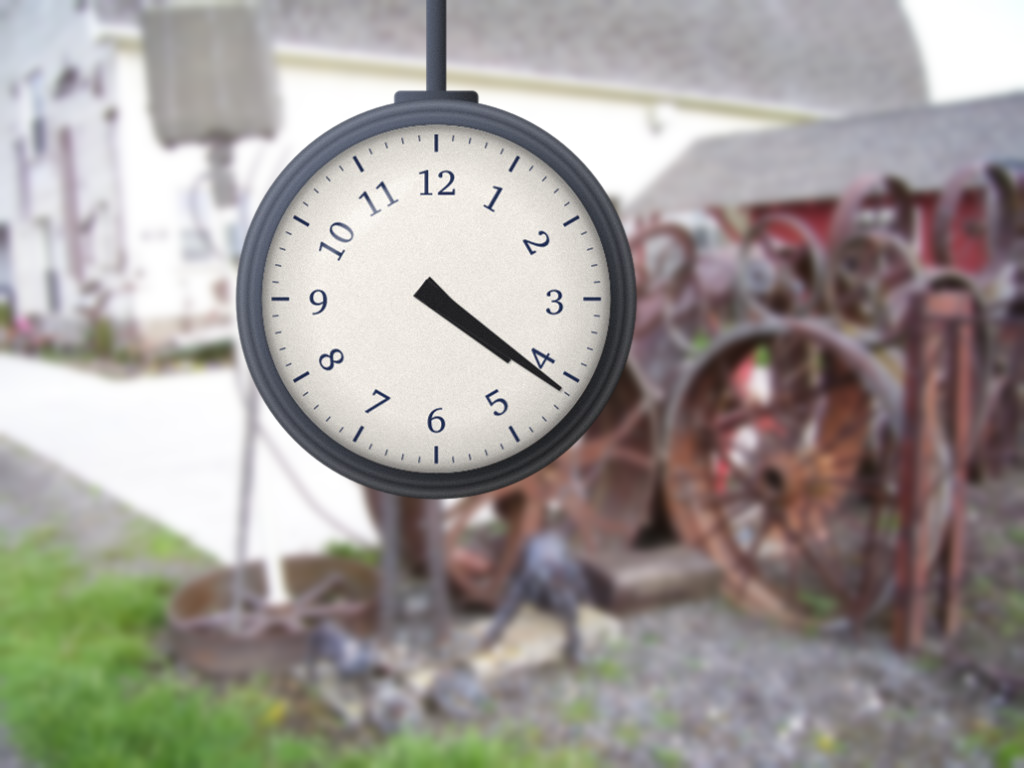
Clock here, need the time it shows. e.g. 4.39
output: 4.21
